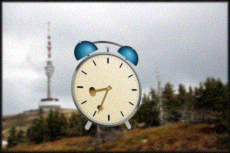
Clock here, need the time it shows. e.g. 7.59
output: 8.34
